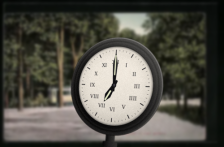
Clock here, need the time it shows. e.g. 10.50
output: 7.00
